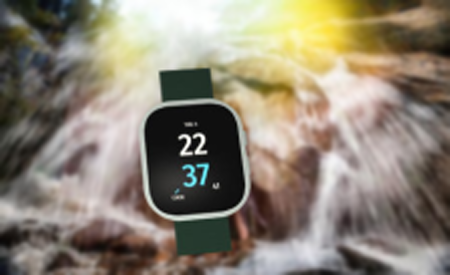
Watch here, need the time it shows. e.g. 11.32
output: 22.37
